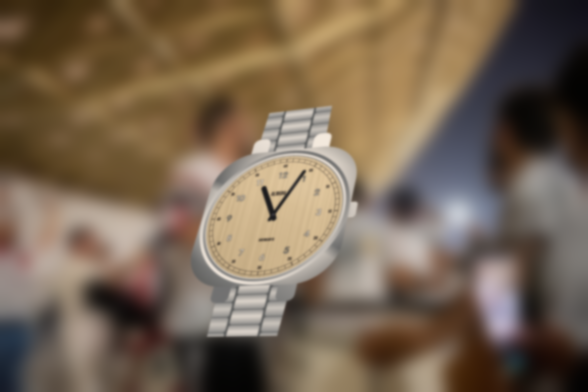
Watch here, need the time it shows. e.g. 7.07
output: 11.04
